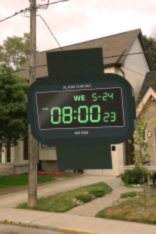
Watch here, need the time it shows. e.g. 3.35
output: 8.00
